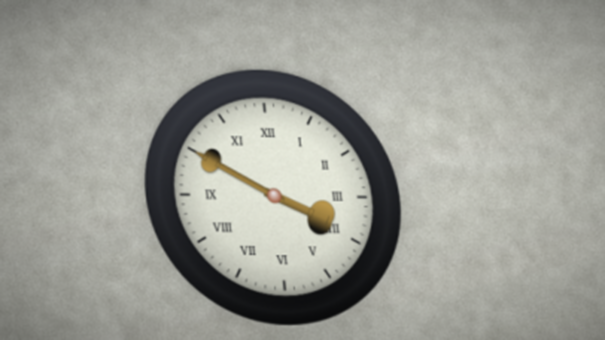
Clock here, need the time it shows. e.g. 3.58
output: 3.50
